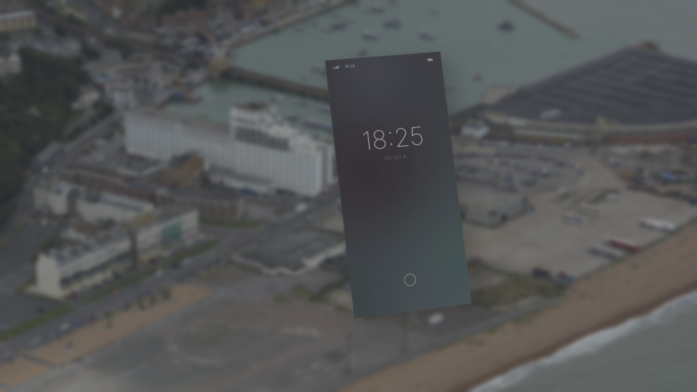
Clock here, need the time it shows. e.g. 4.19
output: 18.25
